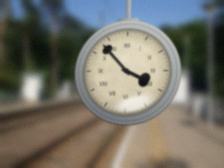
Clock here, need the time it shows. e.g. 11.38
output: 3.53
